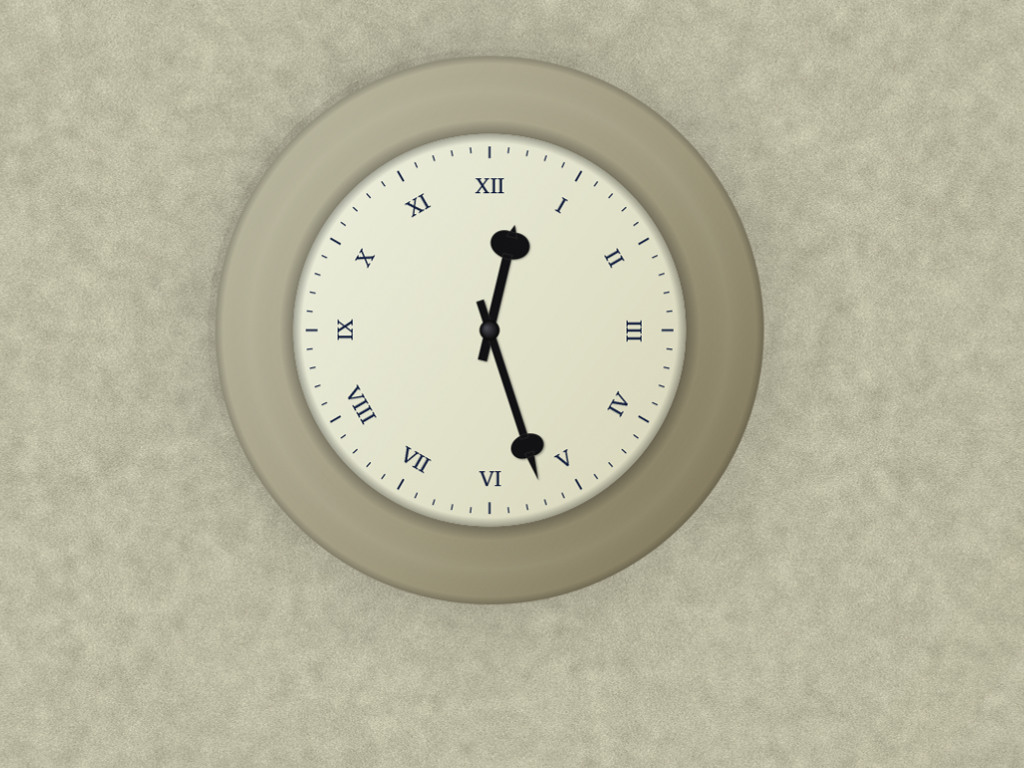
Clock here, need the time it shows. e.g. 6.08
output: 12.27
